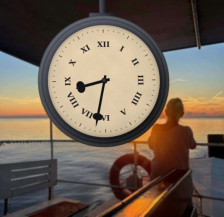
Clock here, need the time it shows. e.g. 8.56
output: 8.32
